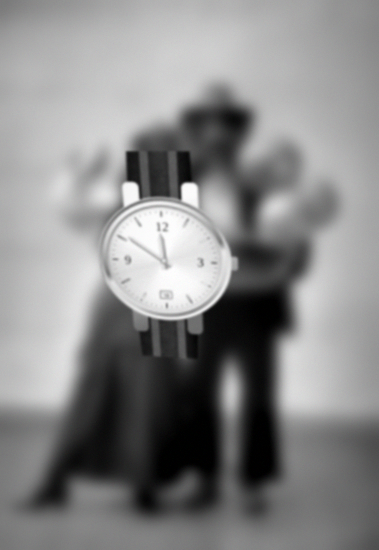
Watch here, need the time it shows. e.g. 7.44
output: 11.51
